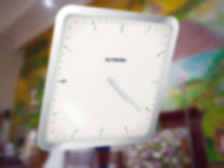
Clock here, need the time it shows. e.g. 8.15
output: 4.21
